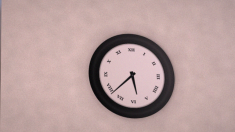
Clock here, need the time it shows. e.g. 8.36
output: 5.38
